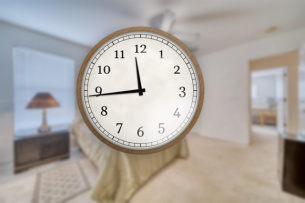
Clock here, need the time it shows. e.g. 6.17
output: 11.44
